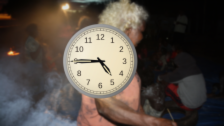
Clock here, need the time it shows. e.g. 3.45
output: 4.45
